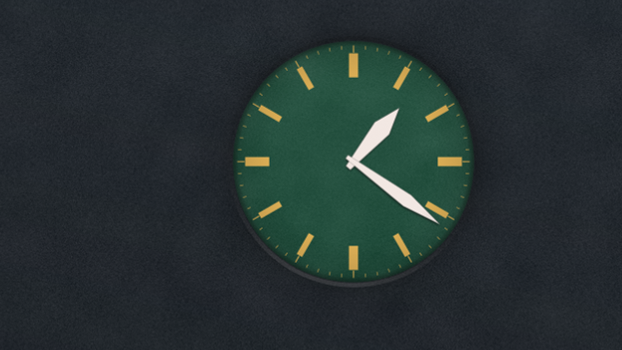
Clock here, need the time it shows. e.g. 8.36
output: 1.21
